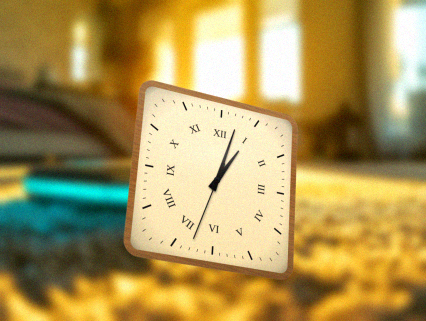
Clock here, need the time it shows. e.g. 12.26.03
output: 1.02.33
